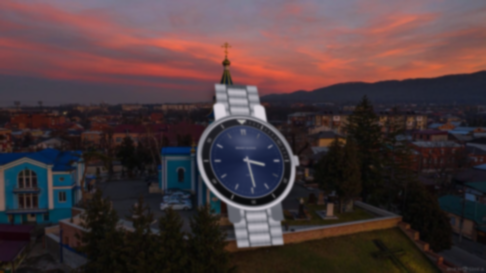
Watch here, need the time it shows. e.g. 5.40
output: 3.29
